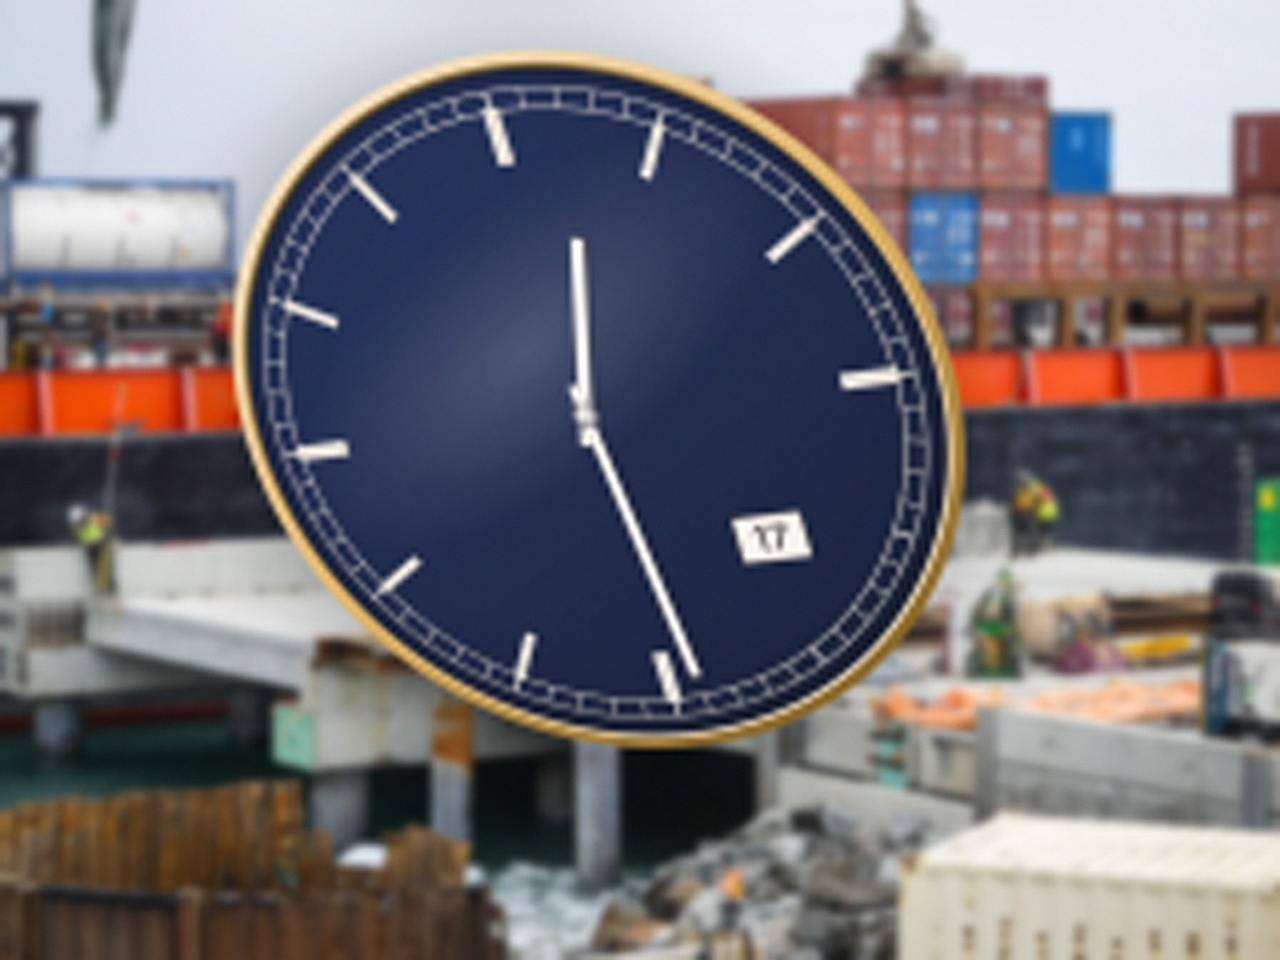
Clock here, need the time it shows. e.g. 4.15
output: 12.29
